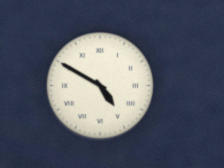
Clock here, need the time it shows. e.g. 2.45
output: 4.50
